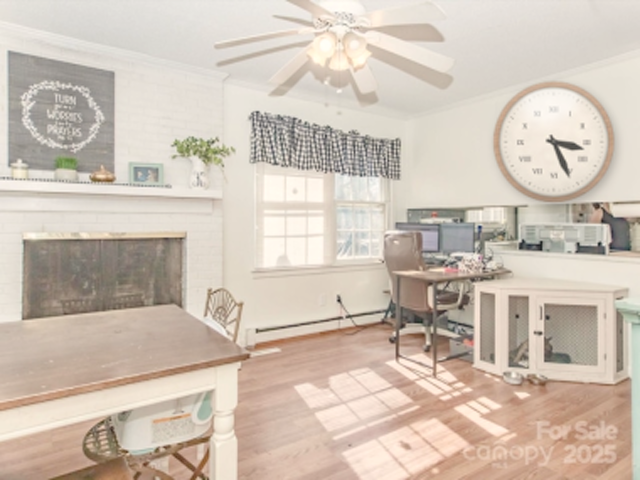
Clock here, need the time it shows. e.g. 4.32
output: 3.26
